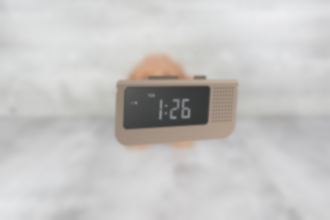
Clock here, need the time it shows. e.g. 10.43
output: 1.26
